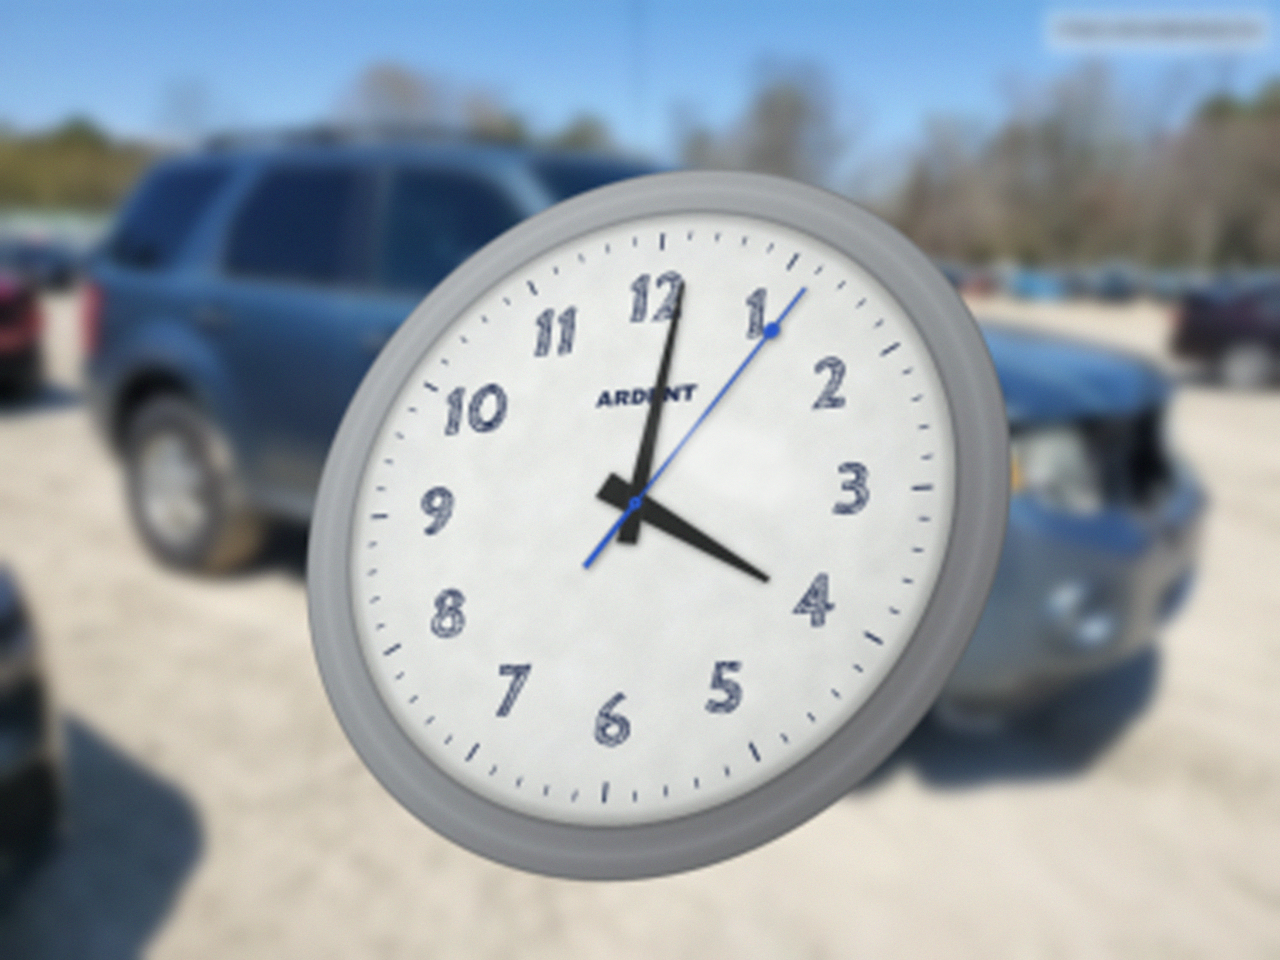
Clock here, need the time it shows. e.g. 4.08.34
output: 4.01.06
